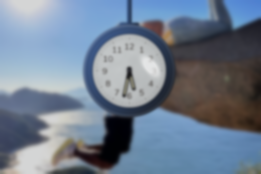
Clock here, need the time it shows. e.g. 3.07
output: 5.32
